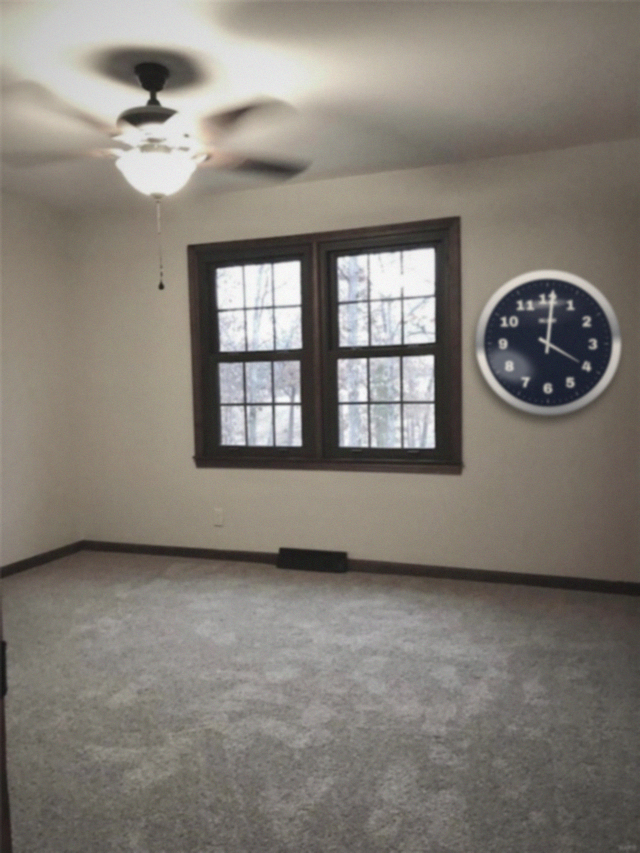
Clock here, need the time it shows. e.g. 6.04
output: 4.01
